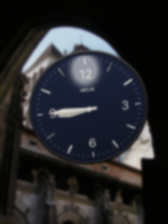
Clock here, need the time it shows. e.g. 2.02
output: 8.45
